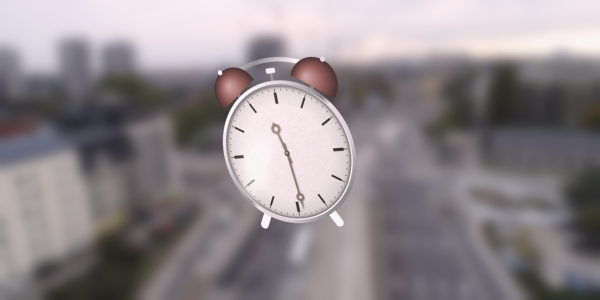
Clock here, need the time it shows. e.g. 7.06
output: 11.29
